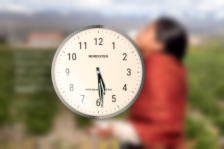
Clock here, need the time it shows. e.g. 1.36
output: 5.29
